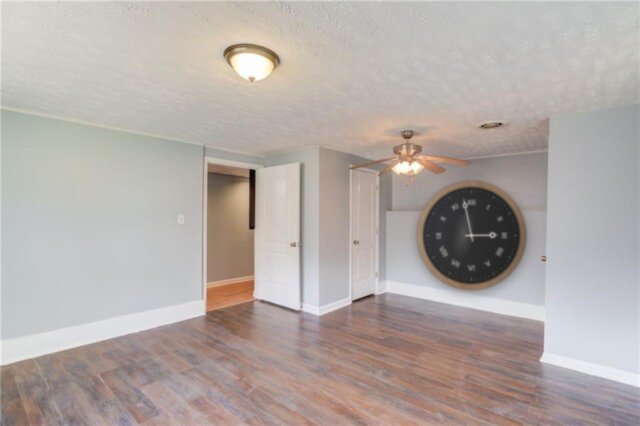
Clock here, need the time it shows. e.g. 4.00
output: 2.58
